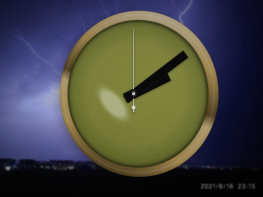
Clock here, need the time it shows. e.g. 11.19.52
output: 2.09.00
